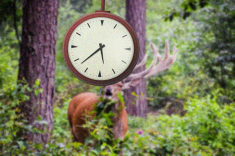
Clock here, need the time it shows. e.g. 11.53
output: 5.38
